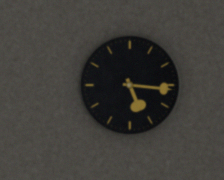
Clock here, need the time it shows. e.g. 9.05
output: 5.16
